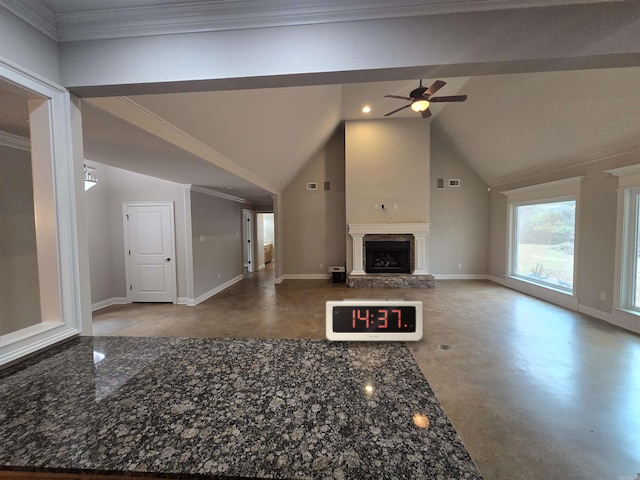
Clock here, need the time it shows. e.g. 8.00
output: 14.37
